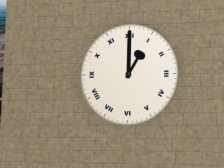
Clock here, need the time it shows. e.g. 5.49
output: 1.00
